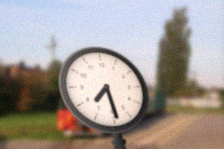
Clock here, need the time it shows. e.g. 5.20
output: 7.29
